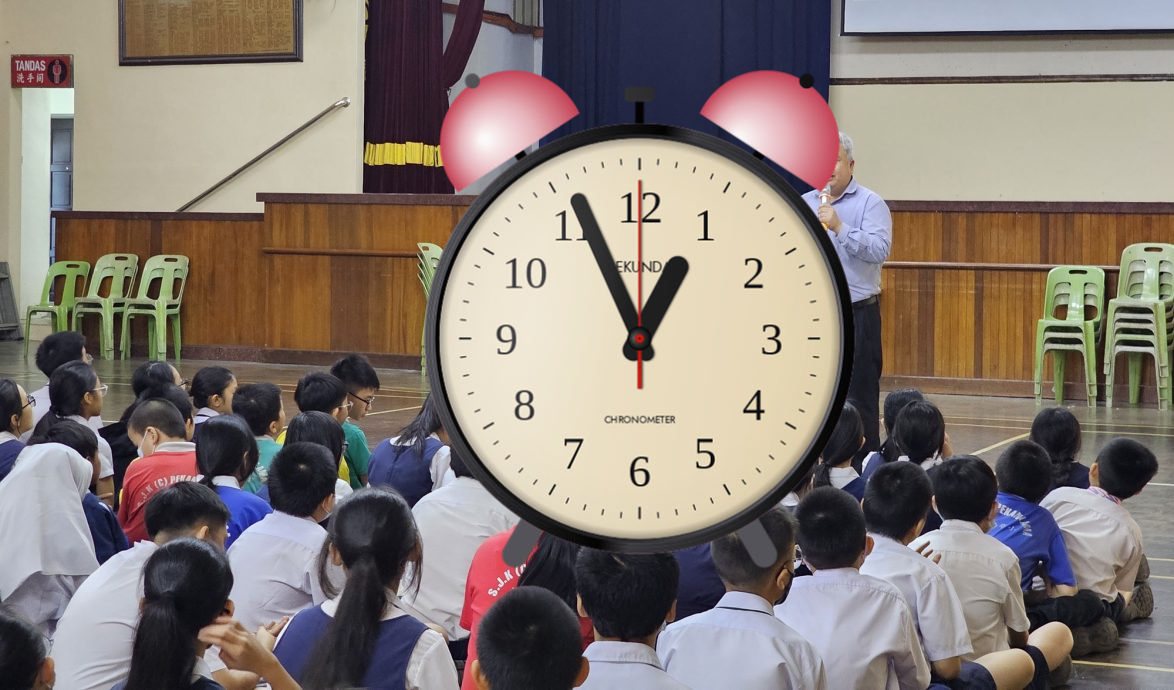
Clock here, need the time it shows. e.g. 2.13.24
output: 12.56.00
